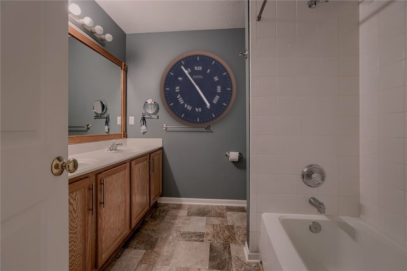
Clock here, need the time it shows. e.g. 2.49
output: 4.54
